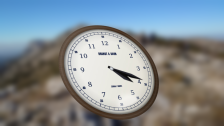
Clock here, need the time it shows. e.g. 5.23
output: 4.19
